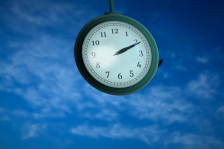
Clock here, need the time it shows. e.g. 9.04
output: 2.11
